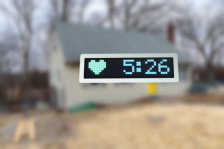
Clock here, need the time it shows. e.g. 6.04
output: 5.26
